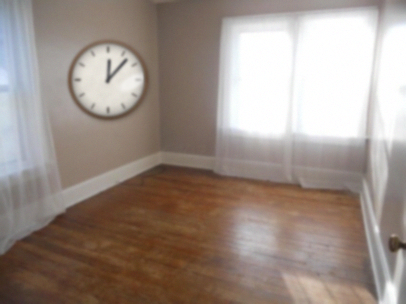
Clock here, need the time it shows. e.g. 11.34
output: 12.07
